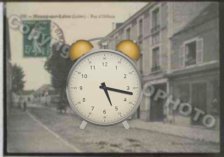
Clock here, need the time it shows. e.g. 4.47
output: 5.17
